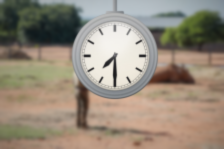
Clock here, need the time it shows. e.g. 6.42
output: 7.30
